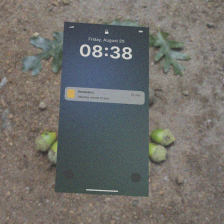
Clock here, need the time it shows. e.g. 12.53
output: 8.38
